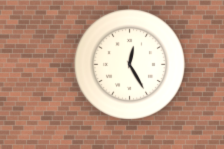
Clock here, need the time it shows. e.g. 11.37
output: 12.25
